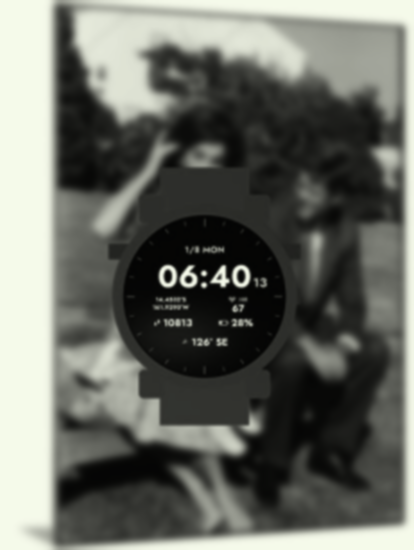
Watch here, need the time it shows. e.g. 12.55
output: 6.40
